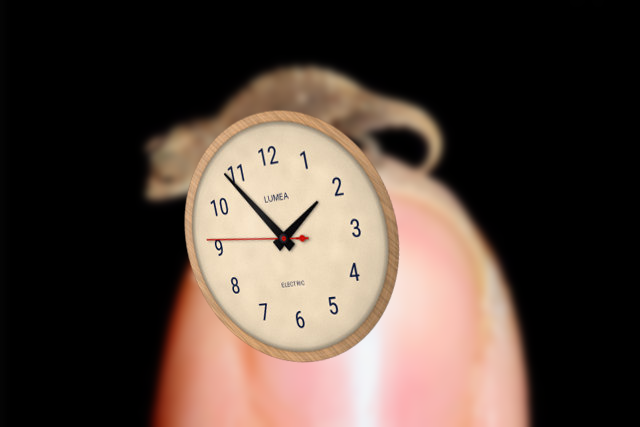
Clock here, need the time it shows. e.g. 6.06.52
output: 1.53.46
